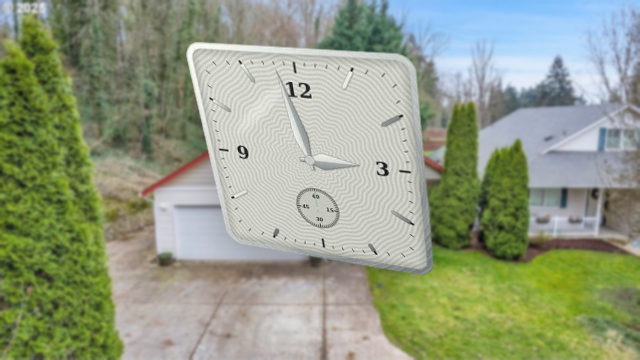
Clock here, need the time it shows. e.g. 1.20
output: 2.58
